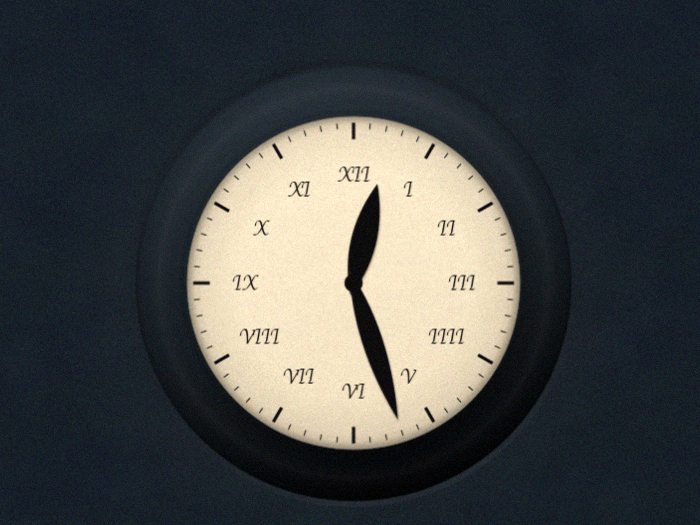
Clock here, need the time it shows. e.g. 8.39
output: 12.27
